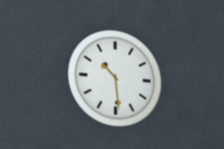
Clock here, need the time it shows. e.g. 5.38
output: 10.29
